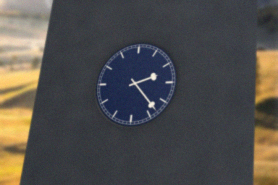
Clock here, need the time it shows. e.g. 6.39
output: 2.23
